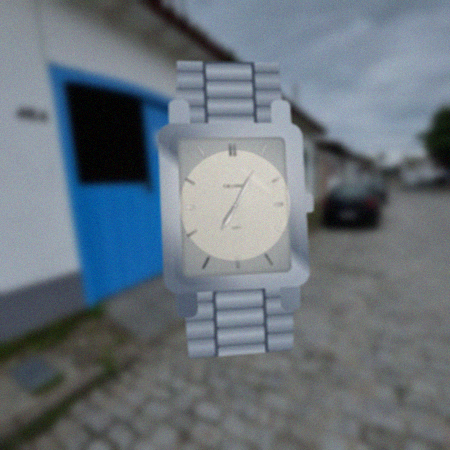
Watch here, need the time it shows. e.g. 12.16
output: 7.05
